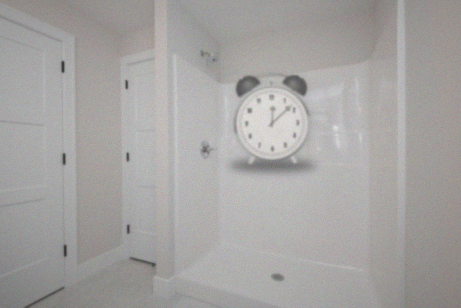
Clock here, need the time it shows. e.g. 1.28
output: 12.08
